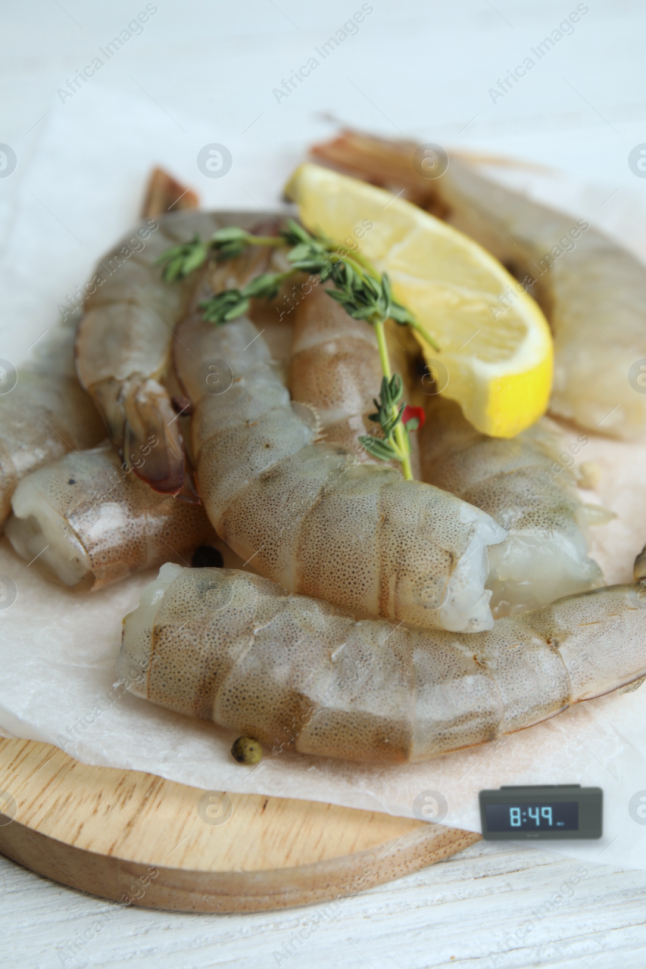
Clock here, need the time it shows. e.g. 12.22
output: 8.49
